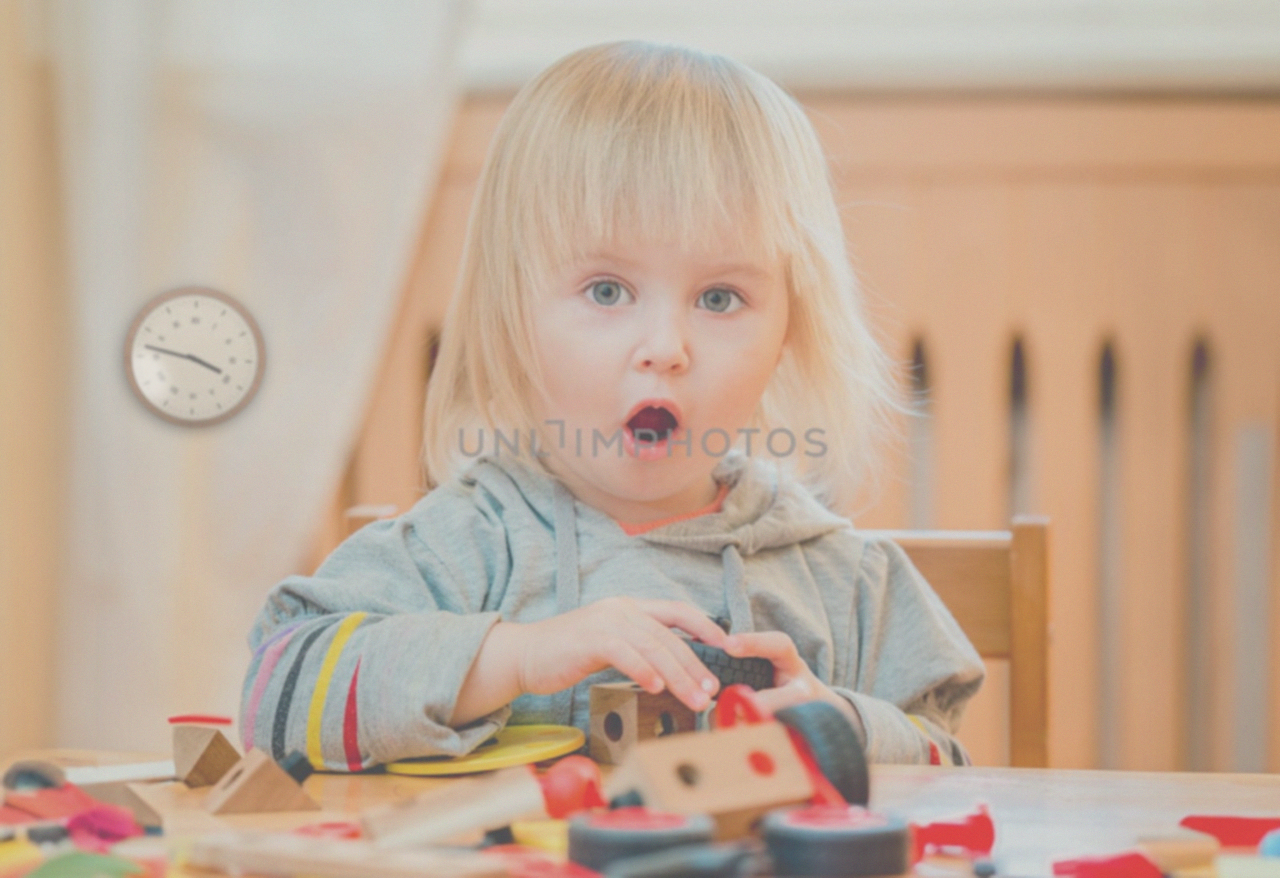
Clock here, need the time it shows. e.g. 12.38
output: 3.47
